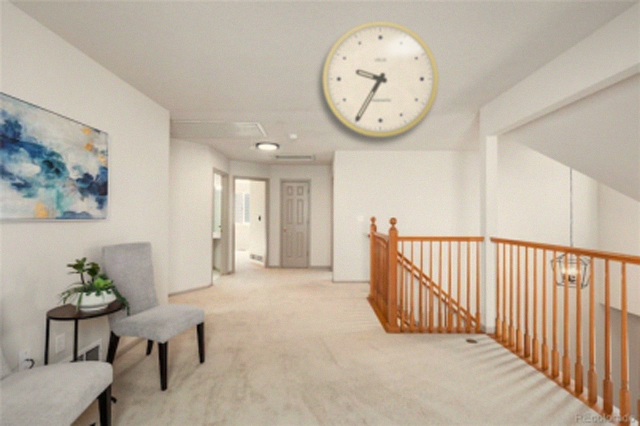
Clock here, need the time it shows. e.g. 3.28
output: 9.35
